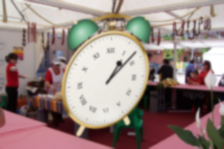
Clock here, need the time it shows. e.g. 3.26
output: 1.08
